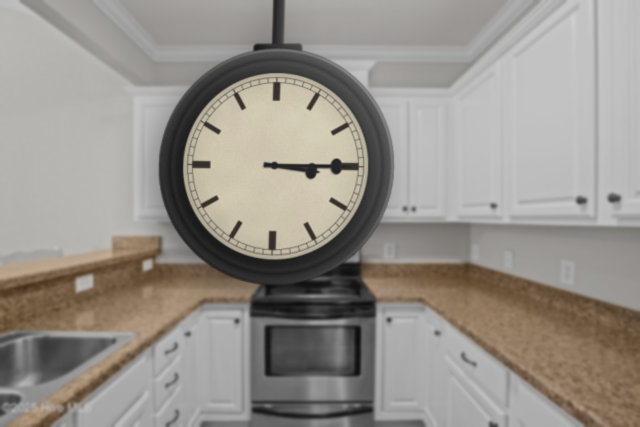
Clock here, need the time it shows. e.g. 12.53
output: 3.15
